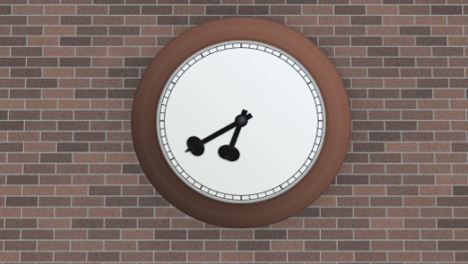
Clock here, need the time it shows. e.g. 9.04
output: 6.40
